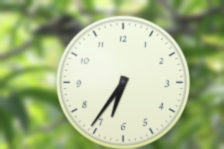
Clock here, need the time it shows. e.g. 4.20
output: 6.36
